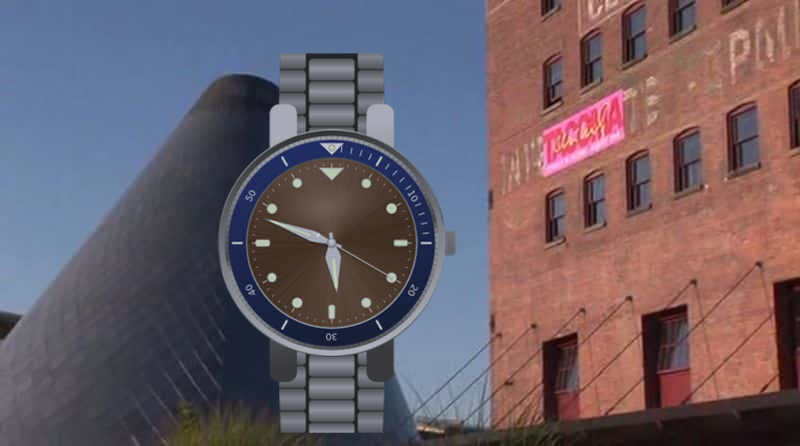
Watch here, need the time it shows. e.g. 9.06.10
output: 5.48.20
